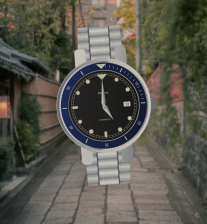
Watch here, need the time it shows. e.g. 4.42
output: 5.00
